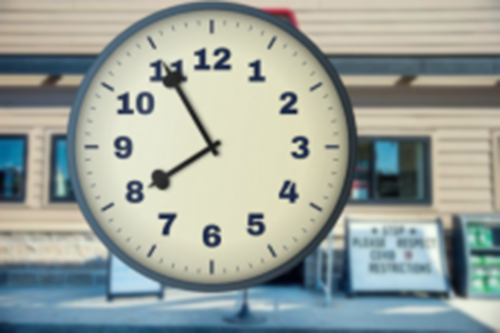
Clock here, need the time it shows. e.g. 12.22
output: 7.55
